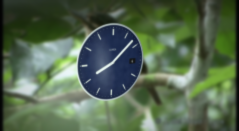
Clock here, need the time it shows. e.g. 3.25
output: 8.08
